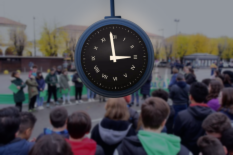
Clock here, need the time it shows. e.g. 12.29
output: 2.59
